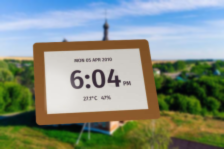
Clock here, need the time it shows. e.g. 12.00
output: 6.04
